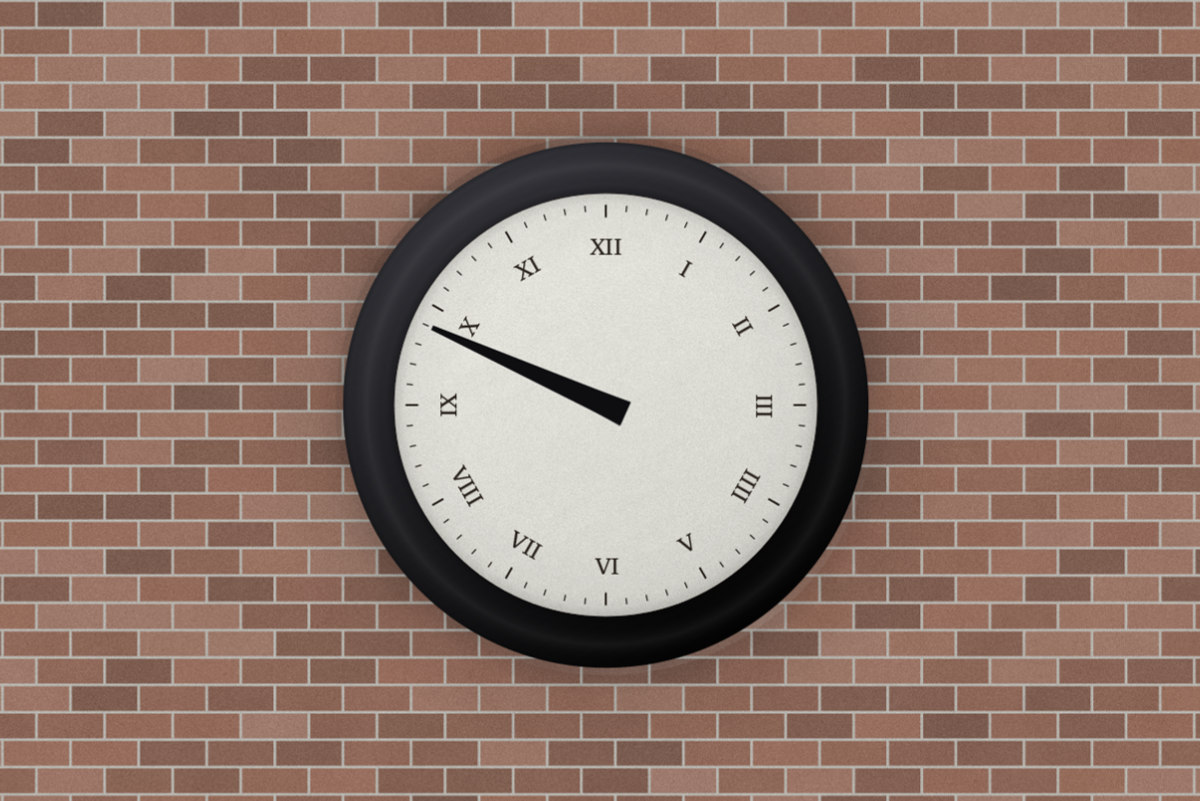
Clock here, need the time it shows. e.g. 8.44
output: 9.49
